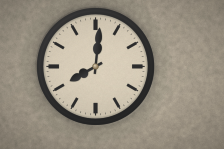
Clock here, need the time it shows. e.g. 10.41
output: 8.01
